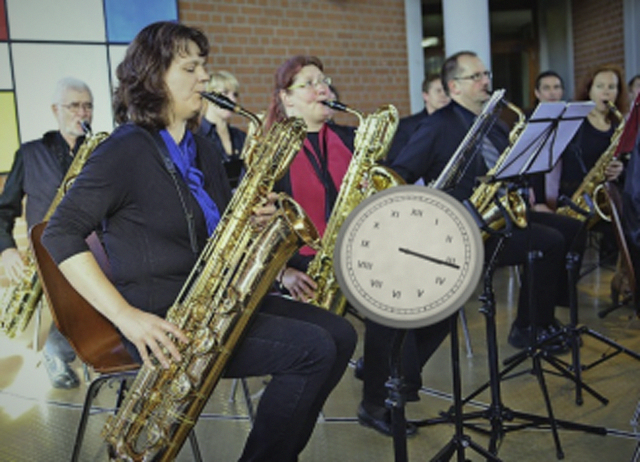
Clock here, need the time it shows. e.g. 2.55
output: 3.16
